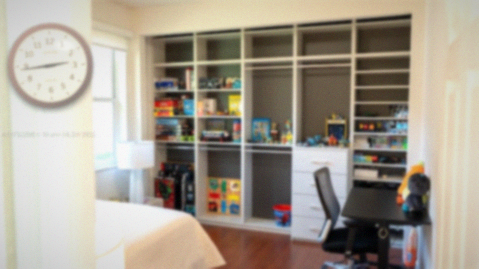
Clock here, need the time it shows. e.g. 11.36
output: 2.44
